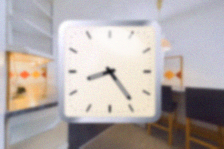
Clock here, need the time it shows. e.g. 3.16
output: 8.24
